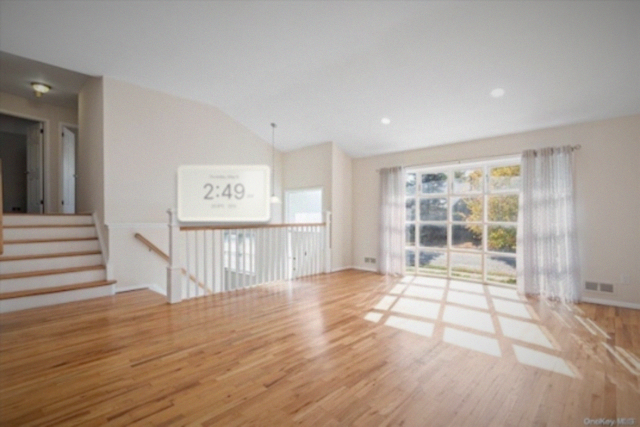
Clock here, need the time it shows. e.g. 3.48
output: 2.49
